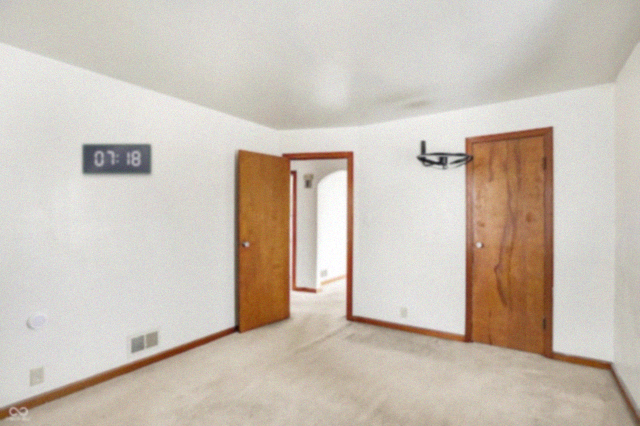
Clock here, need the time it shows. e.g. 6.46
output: 7.18
